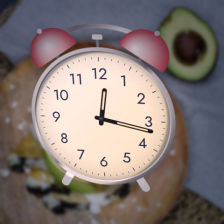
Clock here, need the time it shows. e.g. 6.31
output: 12.17
